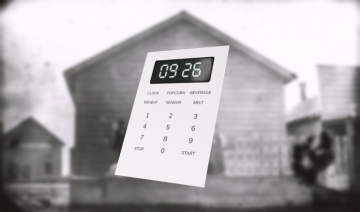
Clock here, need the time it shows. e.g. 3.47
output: 9.26
